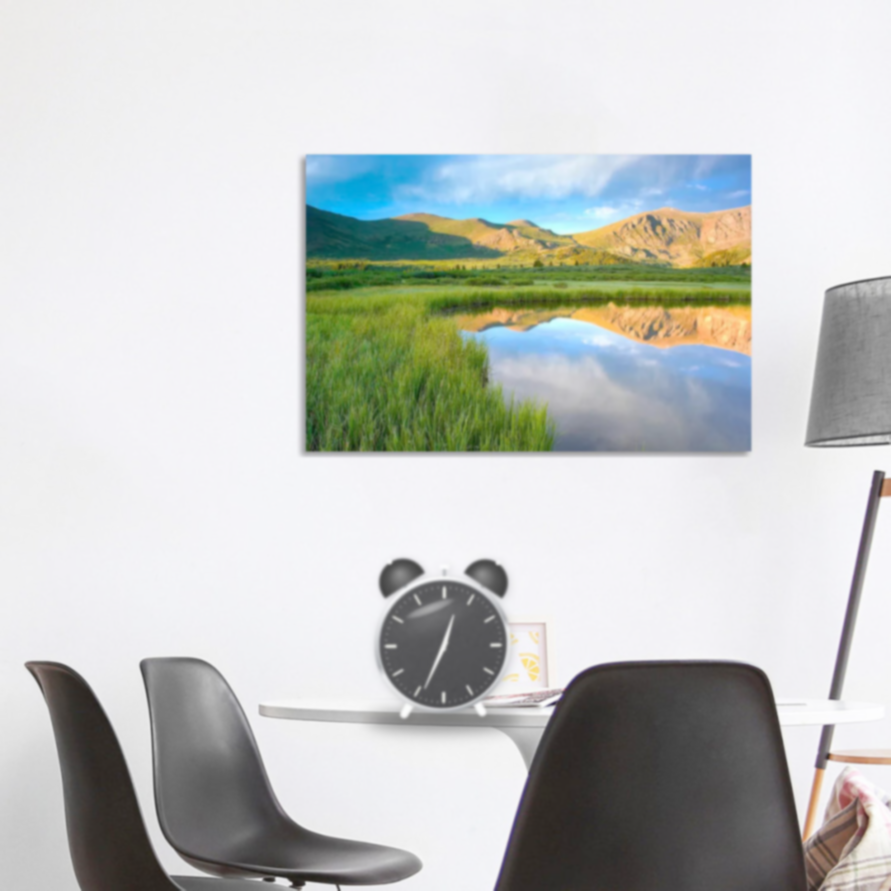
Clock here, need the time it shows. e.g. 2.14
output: 12.34
